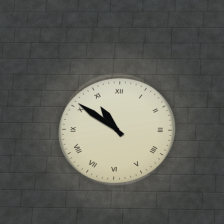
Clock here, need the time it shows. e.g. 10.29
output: 10.51
